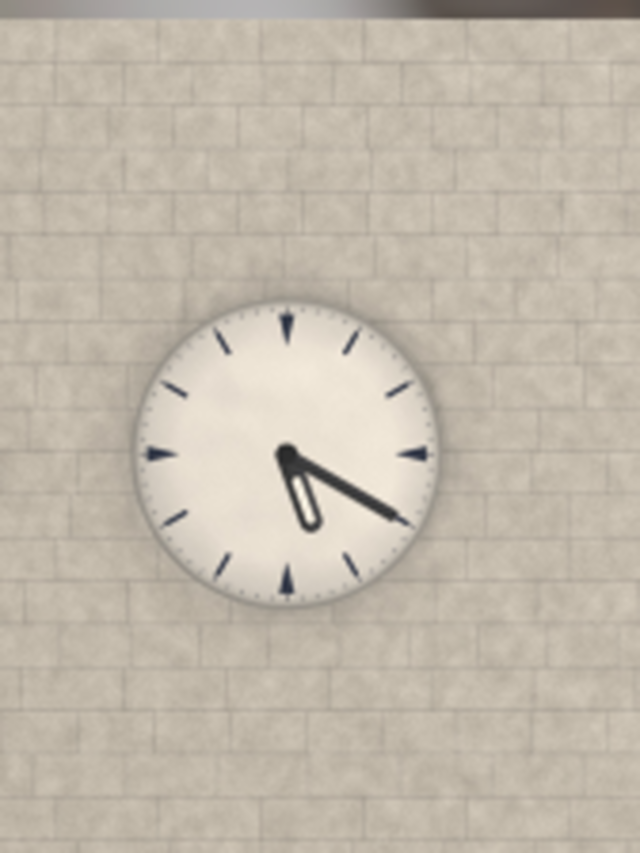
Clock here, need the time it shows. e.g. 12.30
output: 5.20
